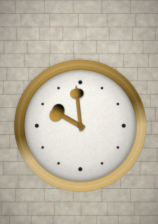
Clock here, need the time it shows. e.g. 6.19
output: 9.59
